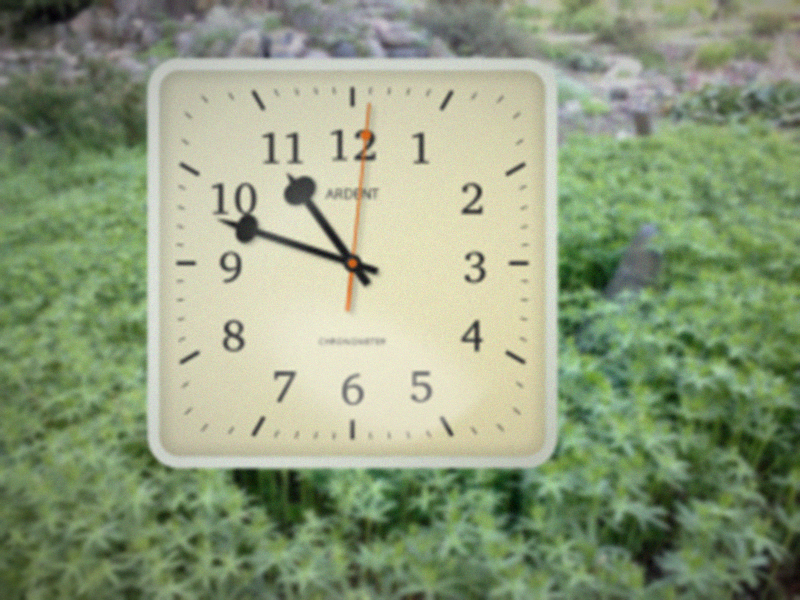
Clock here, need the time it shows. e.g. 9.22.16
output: 10.48.01
